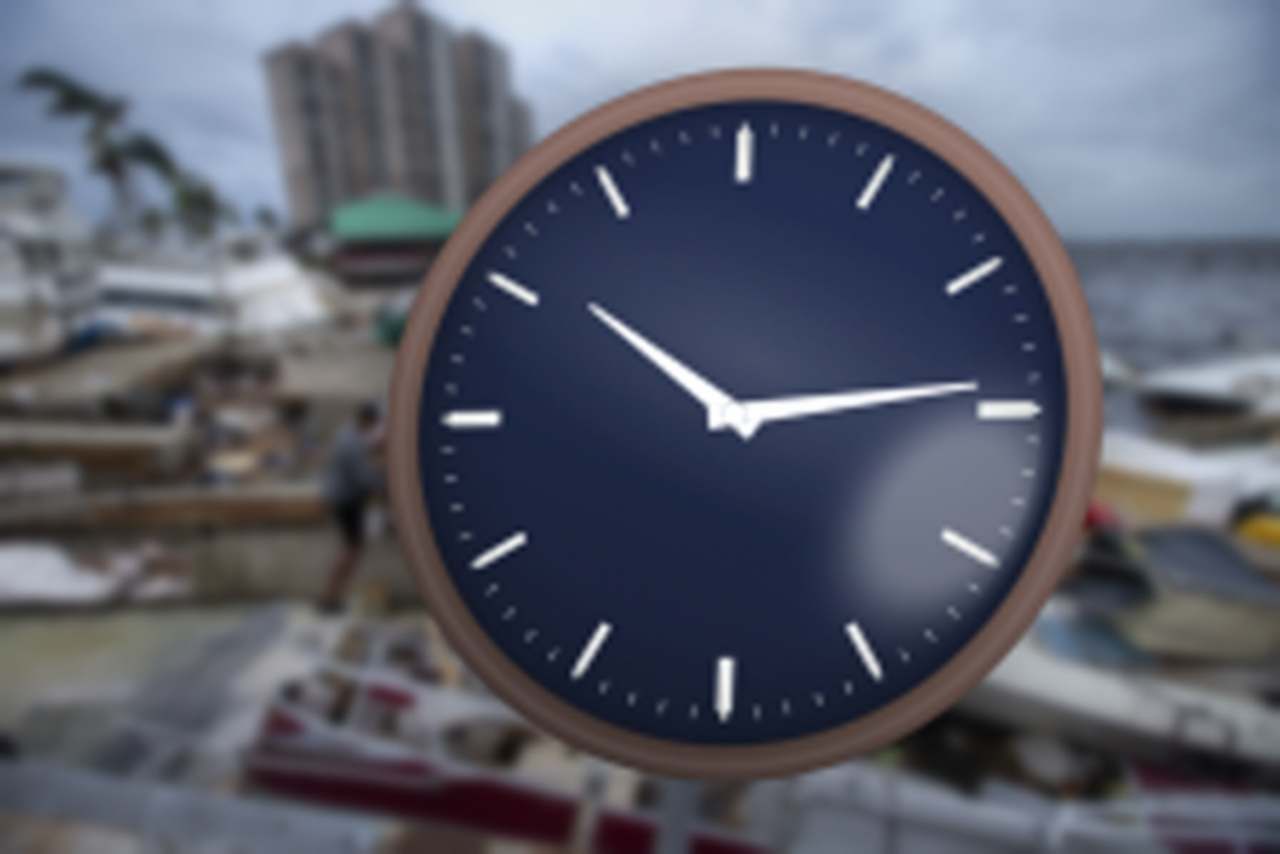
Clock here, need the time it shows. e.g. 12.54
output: 10.14
